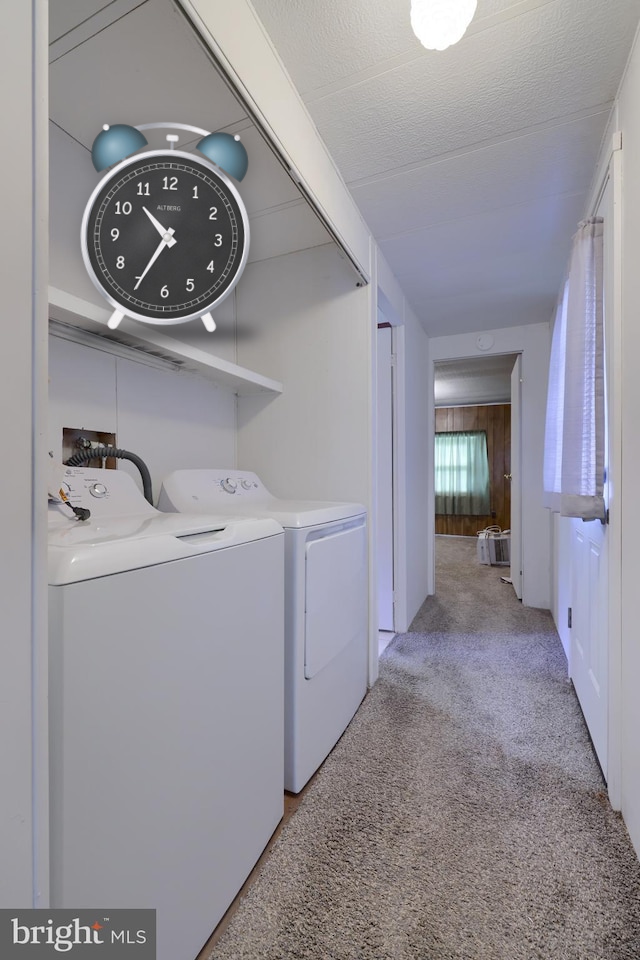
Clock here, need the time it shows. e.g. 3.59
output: 10.35
